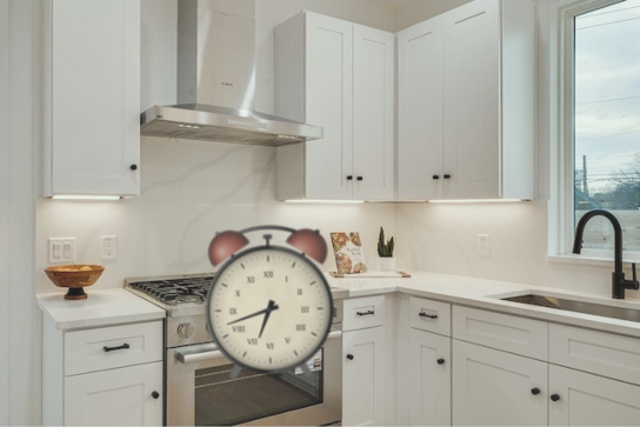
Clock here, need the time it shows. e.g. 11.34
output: 6.42
